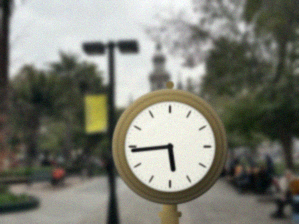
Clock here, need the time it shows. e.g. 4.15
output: 5.44
